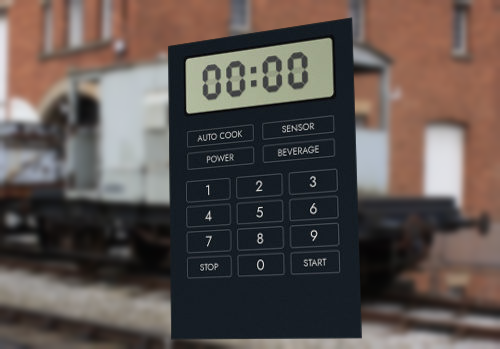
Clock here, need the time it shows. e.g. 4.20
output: 0.00
